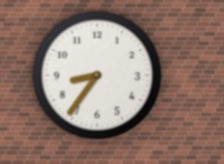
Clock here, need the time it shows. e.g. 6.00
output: 8.36
